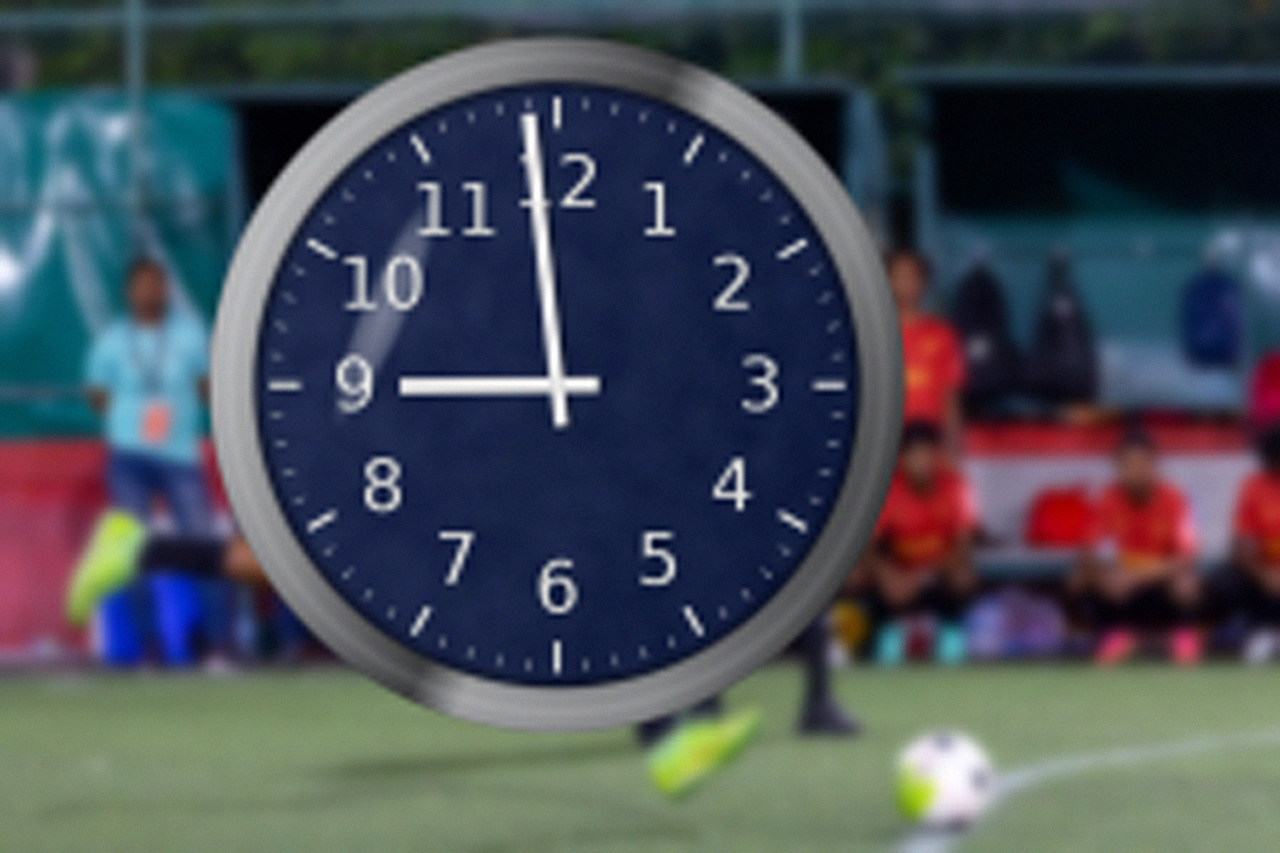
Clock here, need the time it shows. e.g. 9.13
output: 8.59
